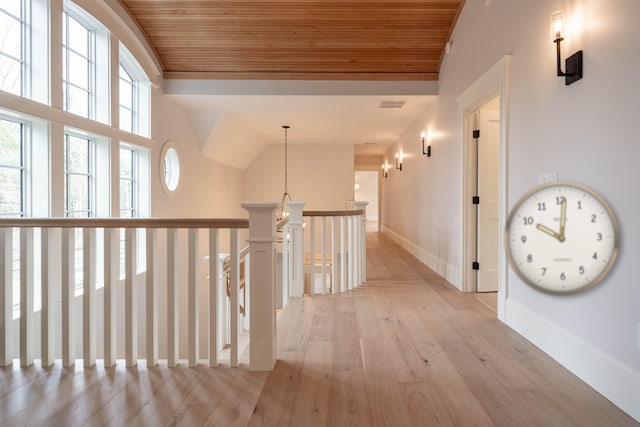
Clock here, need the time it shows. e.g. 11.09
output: 10.01
